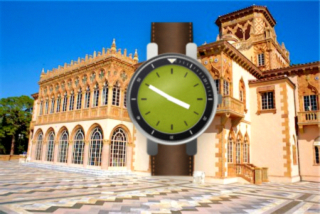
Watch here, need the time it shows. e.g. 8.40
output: 3.50
